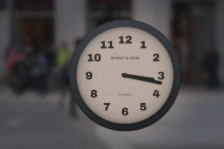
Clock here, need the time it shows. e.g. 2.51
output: 3.17
